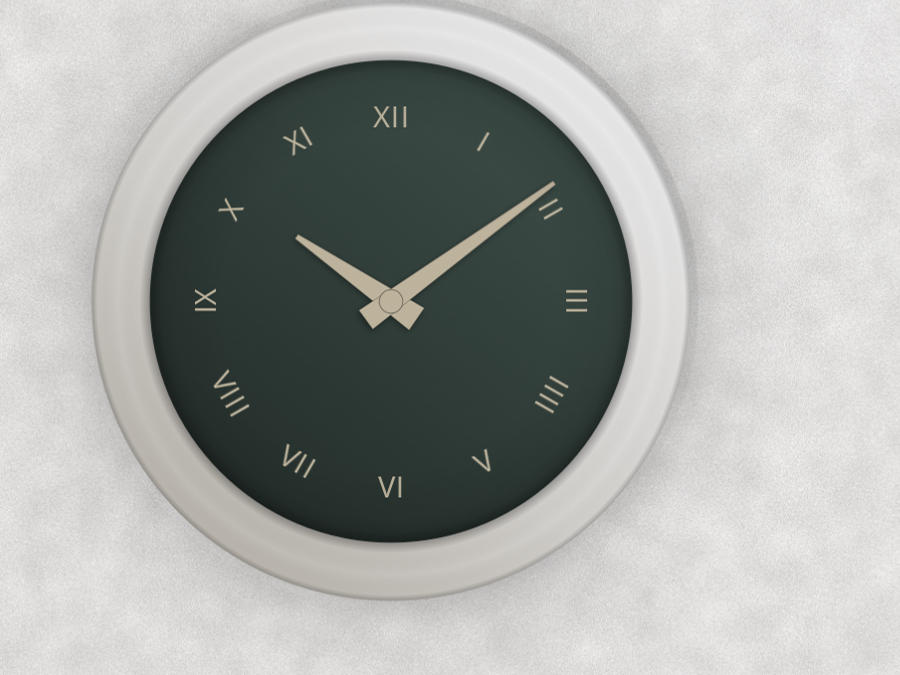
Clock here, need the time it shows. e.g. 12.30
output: 10.09
